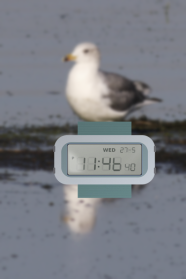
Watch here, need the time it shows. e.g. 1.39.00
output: 11.46.40
